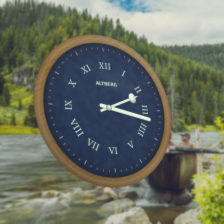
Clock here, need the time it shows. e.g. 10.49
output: 2.17
